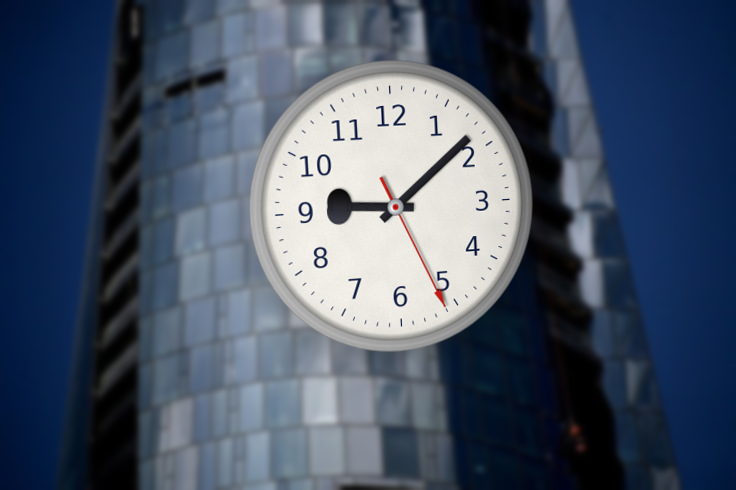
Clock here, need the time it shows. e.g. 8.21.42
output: 9.08.26
